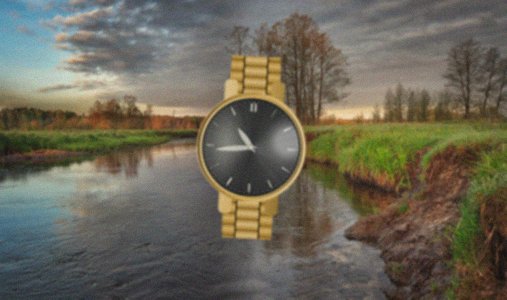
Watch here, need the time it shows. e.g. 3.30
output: 10.44
